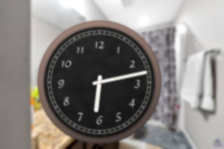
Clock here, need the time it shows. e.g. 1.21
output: 6.13
